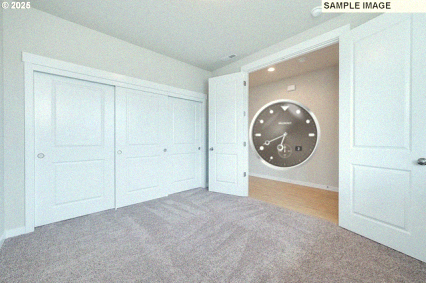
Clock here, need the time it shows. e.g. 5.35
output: 6.41
